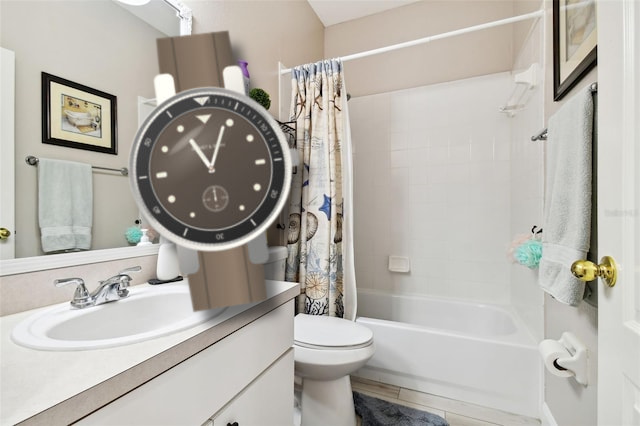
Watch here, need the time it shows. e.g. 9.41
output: 11.04
